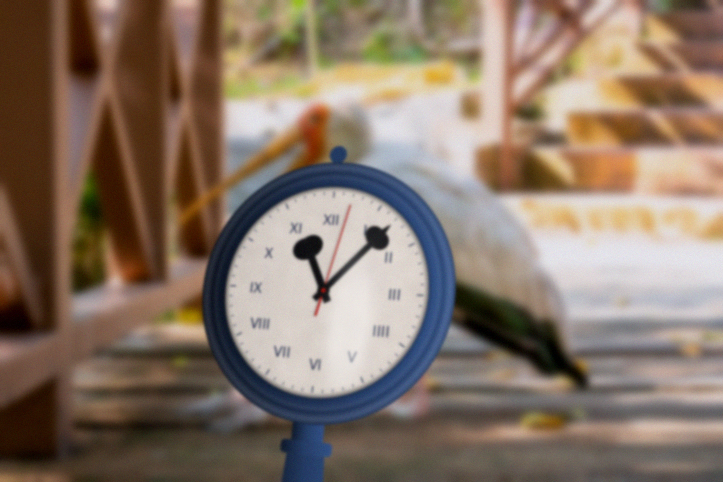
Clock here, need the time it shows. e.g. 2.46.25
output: 11.07.02
